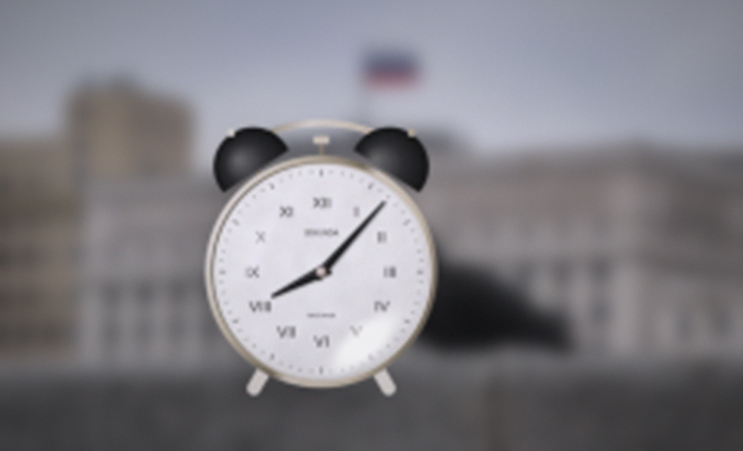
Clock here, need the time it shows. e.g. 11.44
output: 8.07
